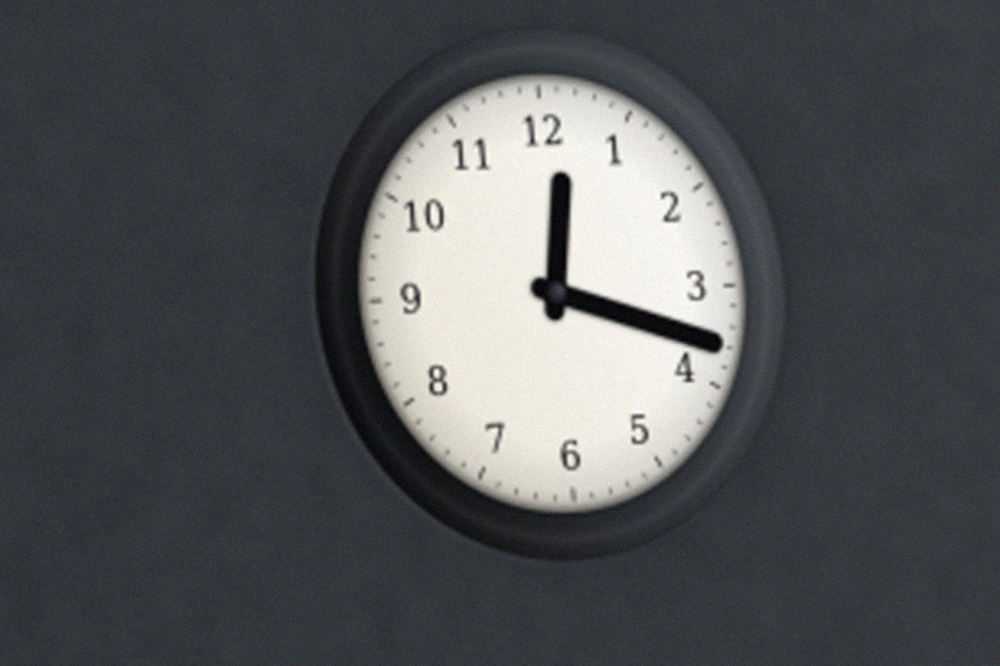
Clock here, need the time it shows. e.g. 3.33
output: 12.18
